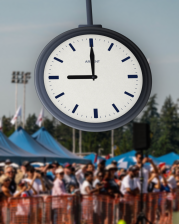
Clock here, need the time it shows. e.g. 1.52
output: 9.00
